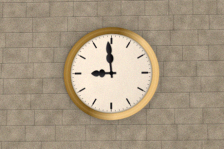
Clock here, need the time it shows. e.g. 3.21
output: 8.59
